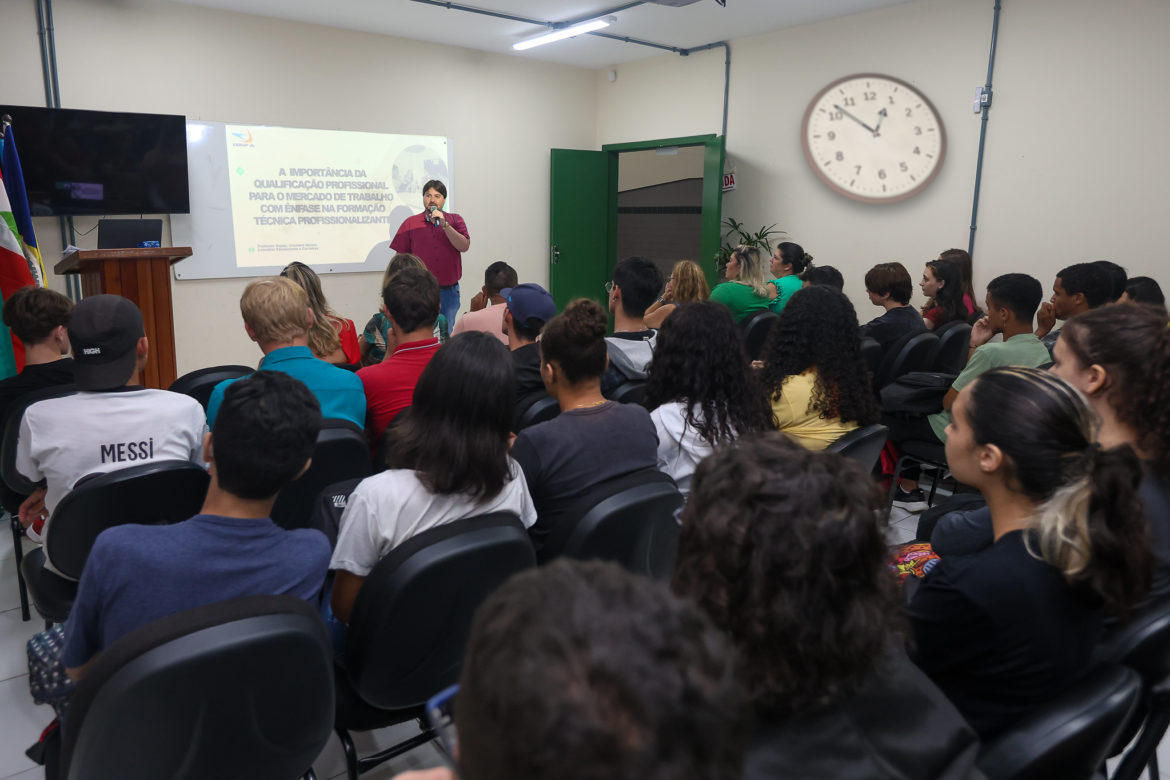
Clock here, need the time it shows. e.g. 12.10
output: 12.52
